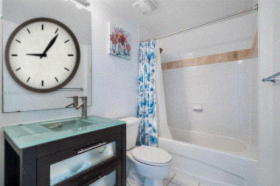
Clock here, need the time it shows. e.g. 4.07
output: 9.06
